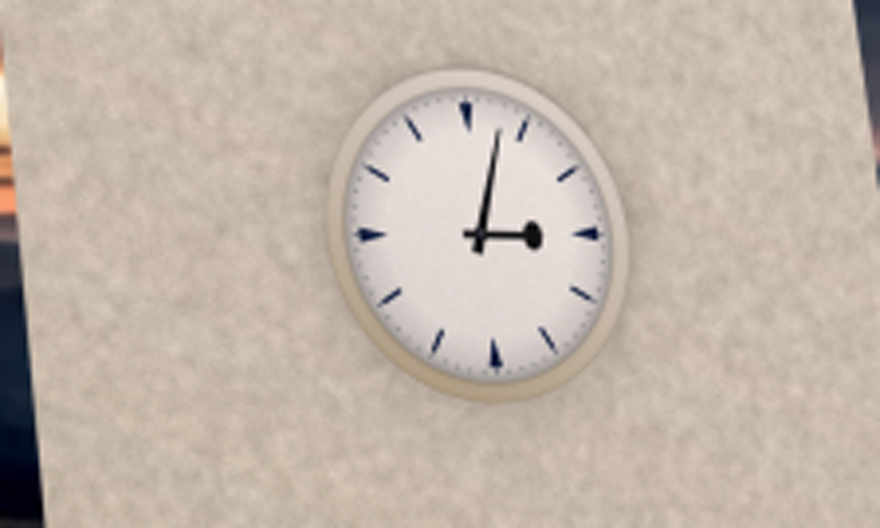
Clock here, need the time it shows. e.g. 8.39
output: 3.03
